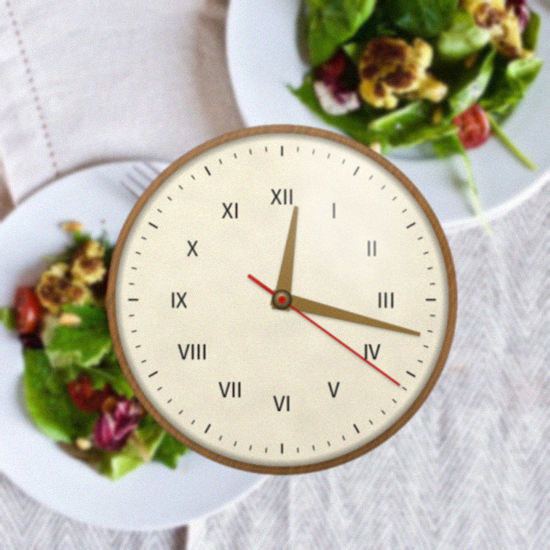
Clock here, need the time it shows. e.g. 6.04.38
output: 12.17.21
